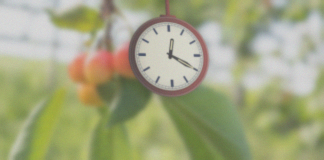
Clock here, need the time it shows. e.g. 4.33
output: 12.20
